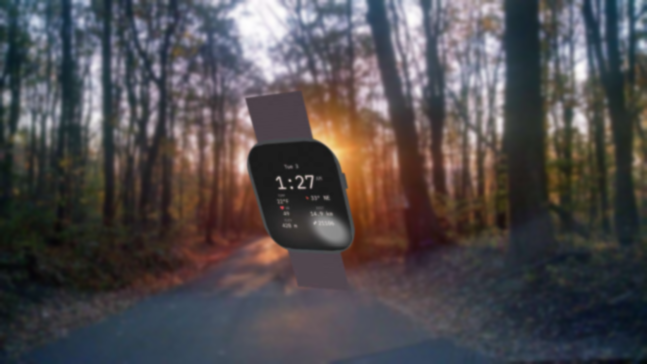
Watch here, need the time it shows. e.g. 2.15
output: 1.27
